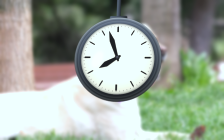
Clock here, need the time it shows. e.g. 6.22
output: 7.57
